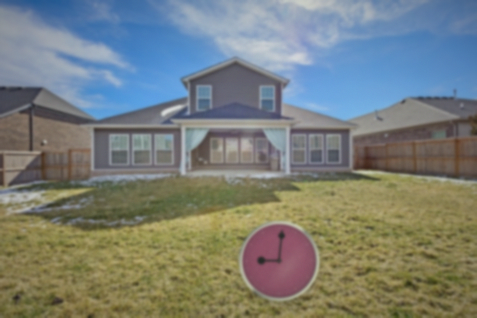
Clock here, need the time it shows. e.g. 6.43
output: 9.01
